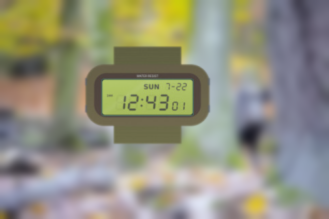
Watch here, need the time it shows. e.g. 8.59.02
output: 12.43.01
